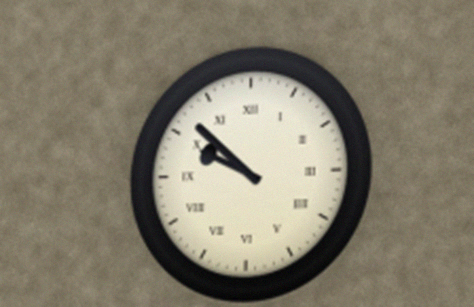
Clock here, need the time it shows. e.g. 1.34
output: 9.52
